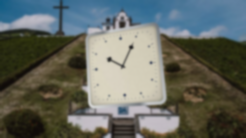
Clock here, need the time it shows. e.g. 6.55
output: 10.05
